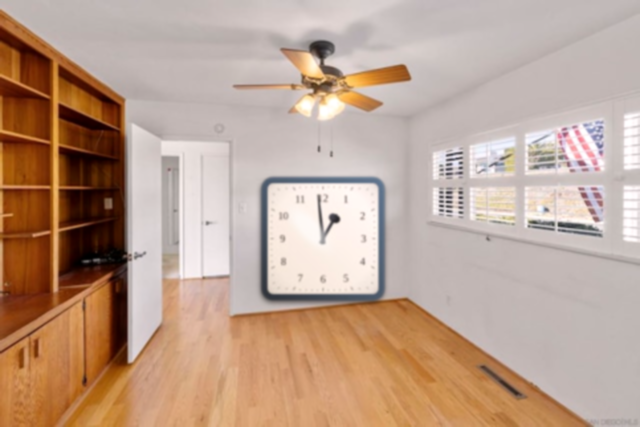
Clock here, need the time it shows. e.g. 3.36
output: 12.59
